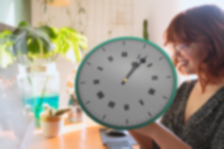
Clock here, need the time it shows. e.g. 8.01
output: 1.07
